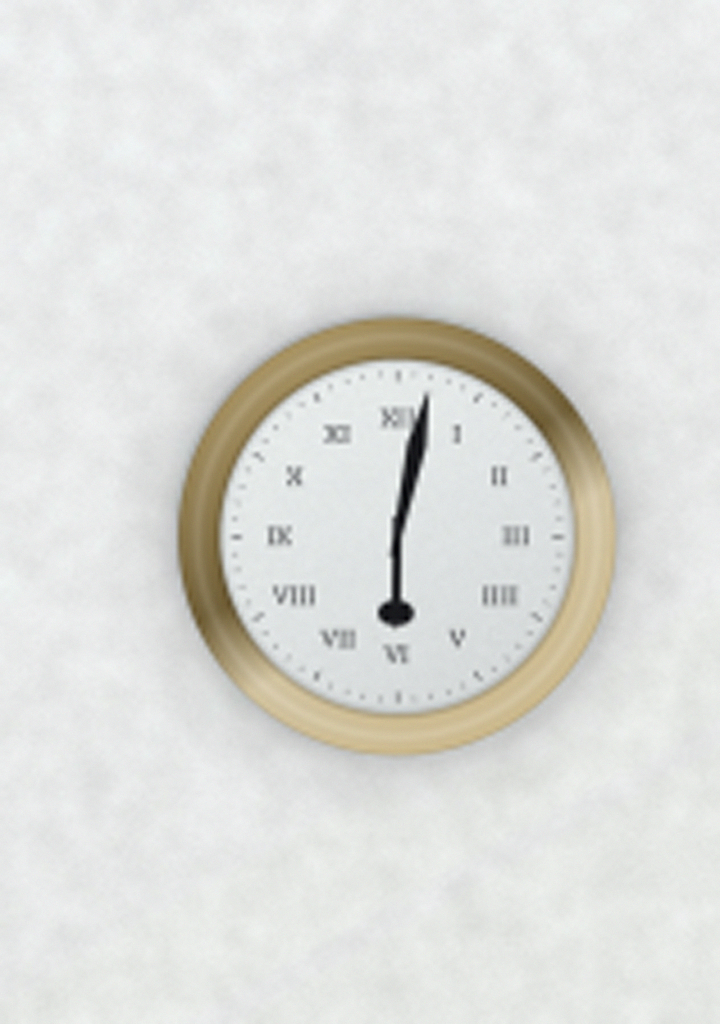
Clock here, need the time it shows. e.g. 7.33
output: 6.02
